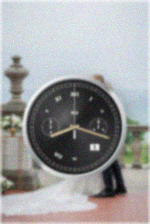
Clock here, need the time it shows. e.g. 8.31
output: 8.18
